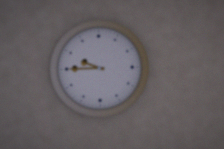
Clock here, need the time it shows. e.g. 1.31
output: 9.45
